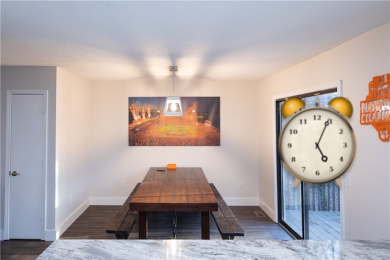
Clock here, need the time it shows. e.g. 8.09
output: 5.04
